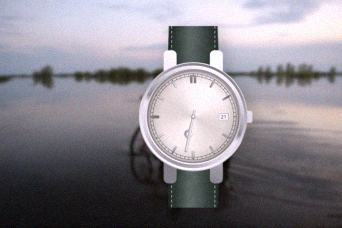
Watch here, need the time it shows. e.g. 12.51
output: 6.32
